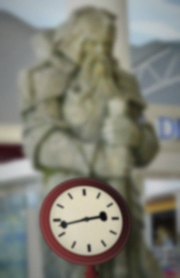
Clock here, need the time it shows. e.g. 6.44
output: 2.43
